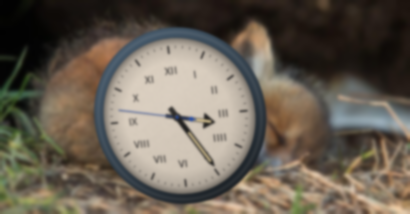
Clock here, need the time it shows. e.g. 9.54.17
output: 3.24.47
